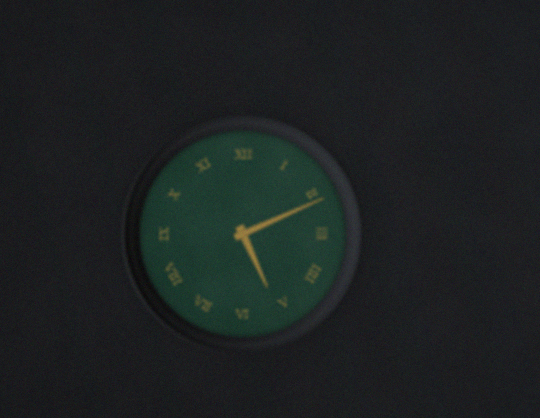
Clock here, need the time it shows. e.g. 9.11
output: 5.11
